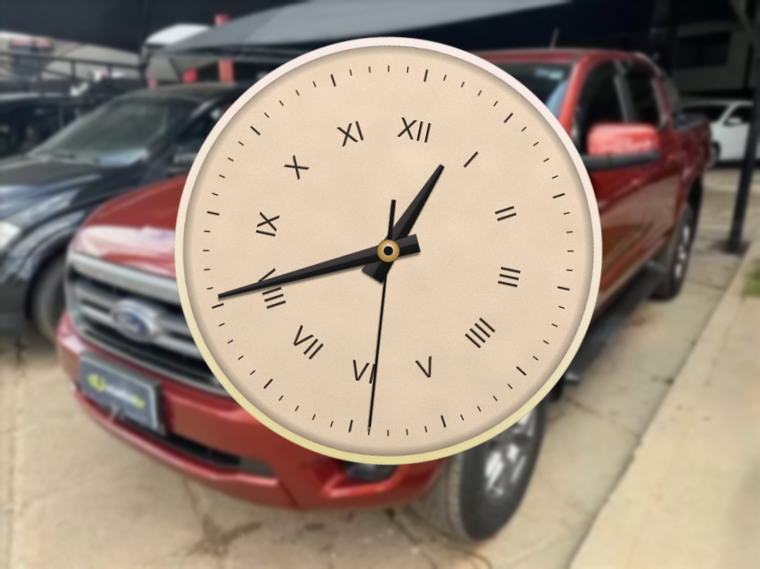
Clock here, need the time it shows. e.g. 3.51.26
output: 12.40.29
